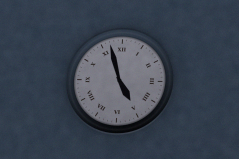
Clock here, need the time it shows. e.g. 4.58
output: 4.57
